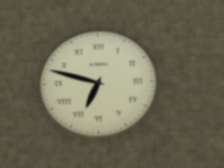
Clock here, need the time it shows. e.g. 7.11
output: 6.48
